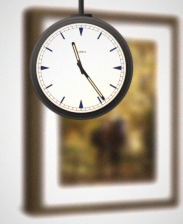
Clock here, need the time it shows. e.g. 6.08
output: 11.24
